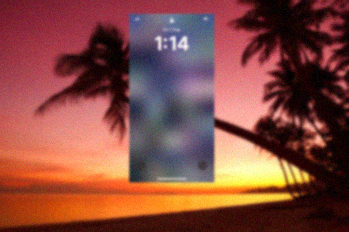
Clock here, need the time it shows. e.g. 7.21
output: 1.14
